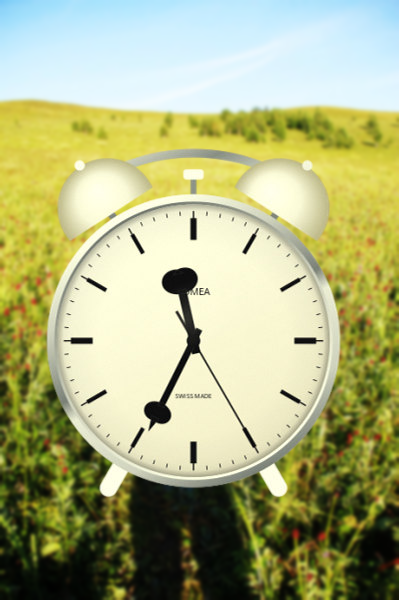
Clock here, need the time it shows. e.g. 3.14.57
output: 11.34.25
